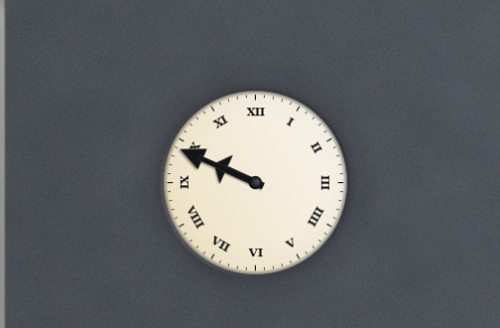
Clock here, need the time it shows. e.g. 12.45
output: 9.49
